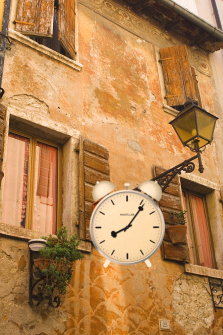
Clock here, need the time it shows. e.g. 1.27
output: 8.06
